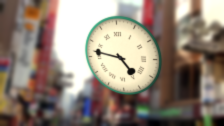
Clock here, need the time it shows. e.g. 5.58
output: 4.47
